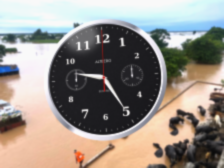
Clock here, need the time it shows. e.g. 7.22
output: 9.25
